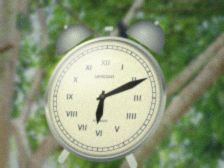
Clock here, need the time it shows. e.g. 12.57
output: 6.11
